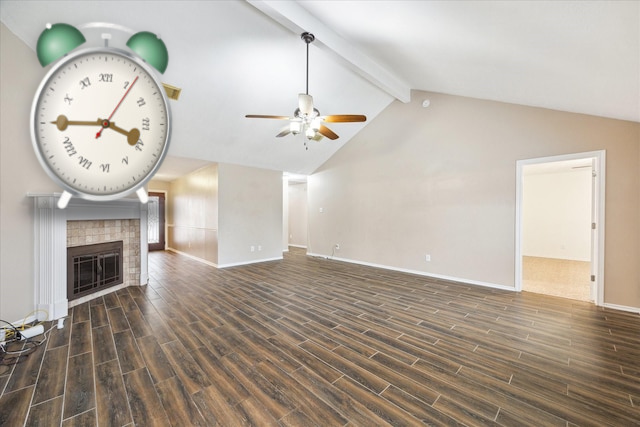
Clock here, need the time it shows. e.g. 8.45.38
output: 3.45.06
